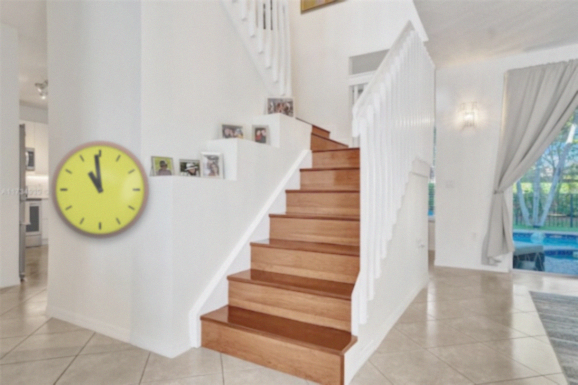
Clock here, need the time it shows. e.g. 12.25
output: 10.59
